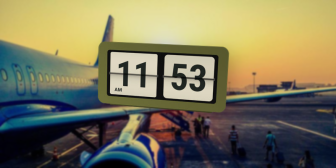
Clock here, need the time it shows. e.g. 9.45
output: 11.53
